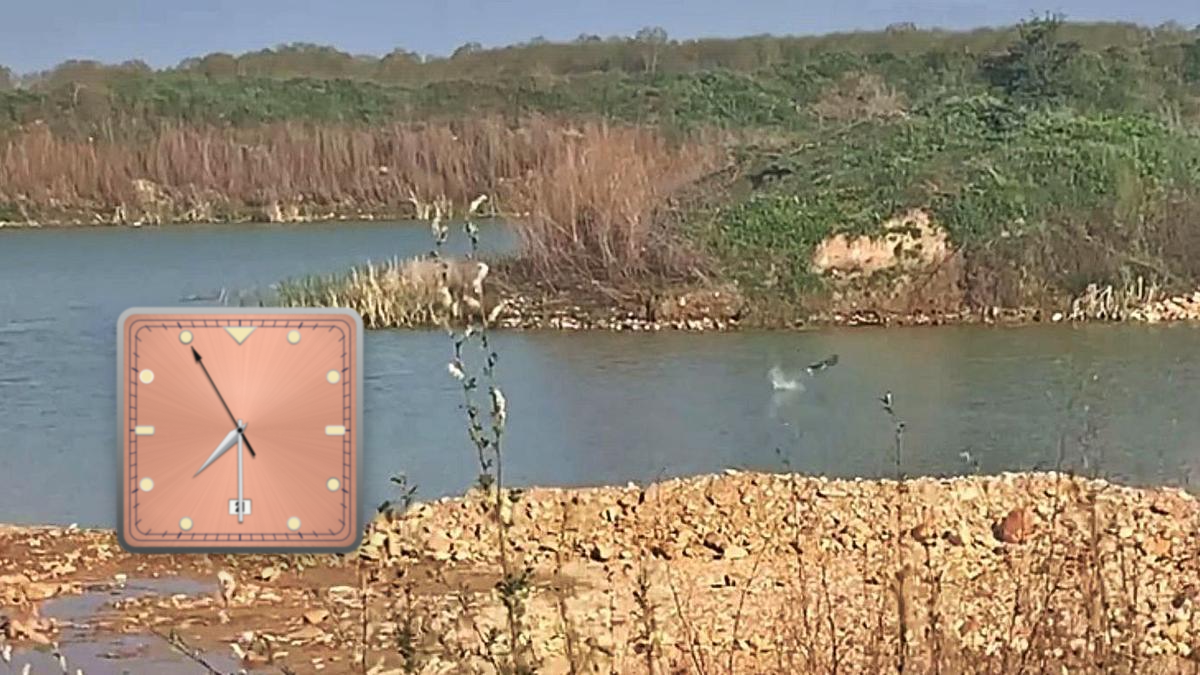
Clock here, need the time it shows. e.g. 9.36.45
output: 7.29.55
